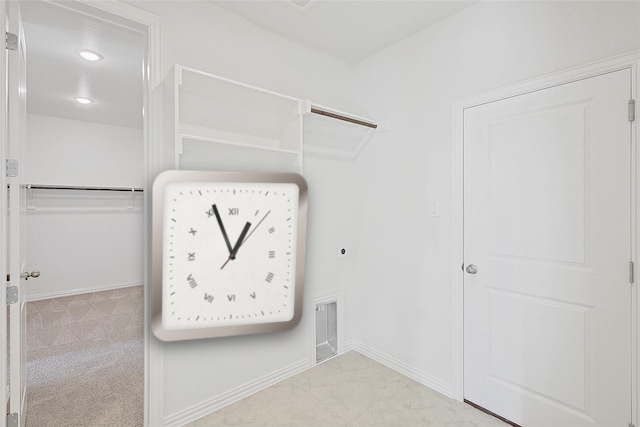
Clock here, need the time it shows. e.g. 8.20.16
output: 12.56.07
